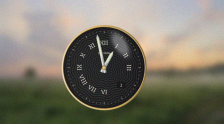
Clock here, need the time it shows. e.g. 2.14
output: 12.58
